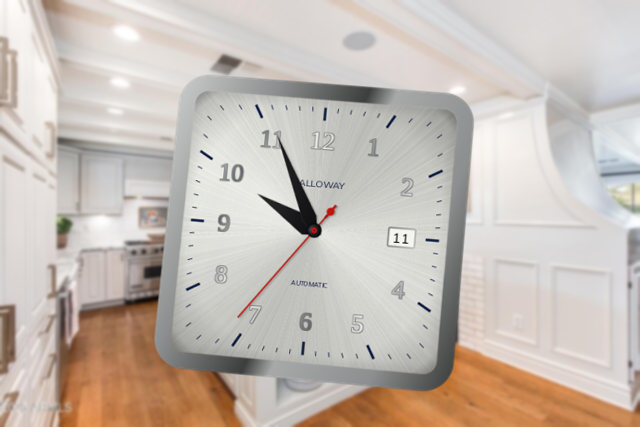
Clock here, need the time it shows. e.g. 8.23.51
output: 9.55.36
